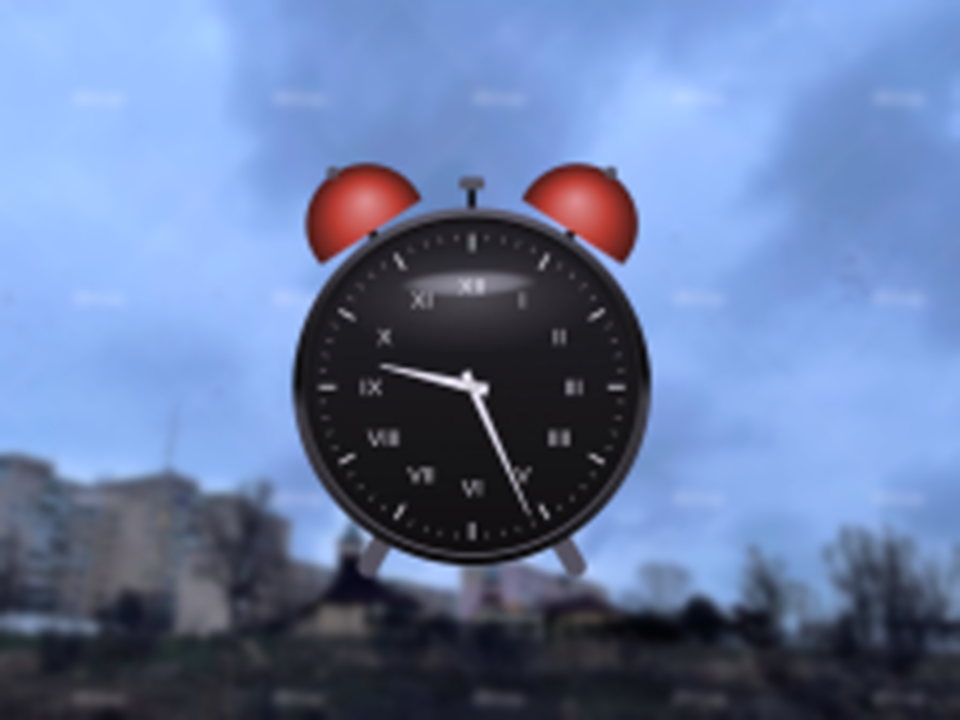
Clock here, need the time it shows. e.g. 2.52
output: 9.26
